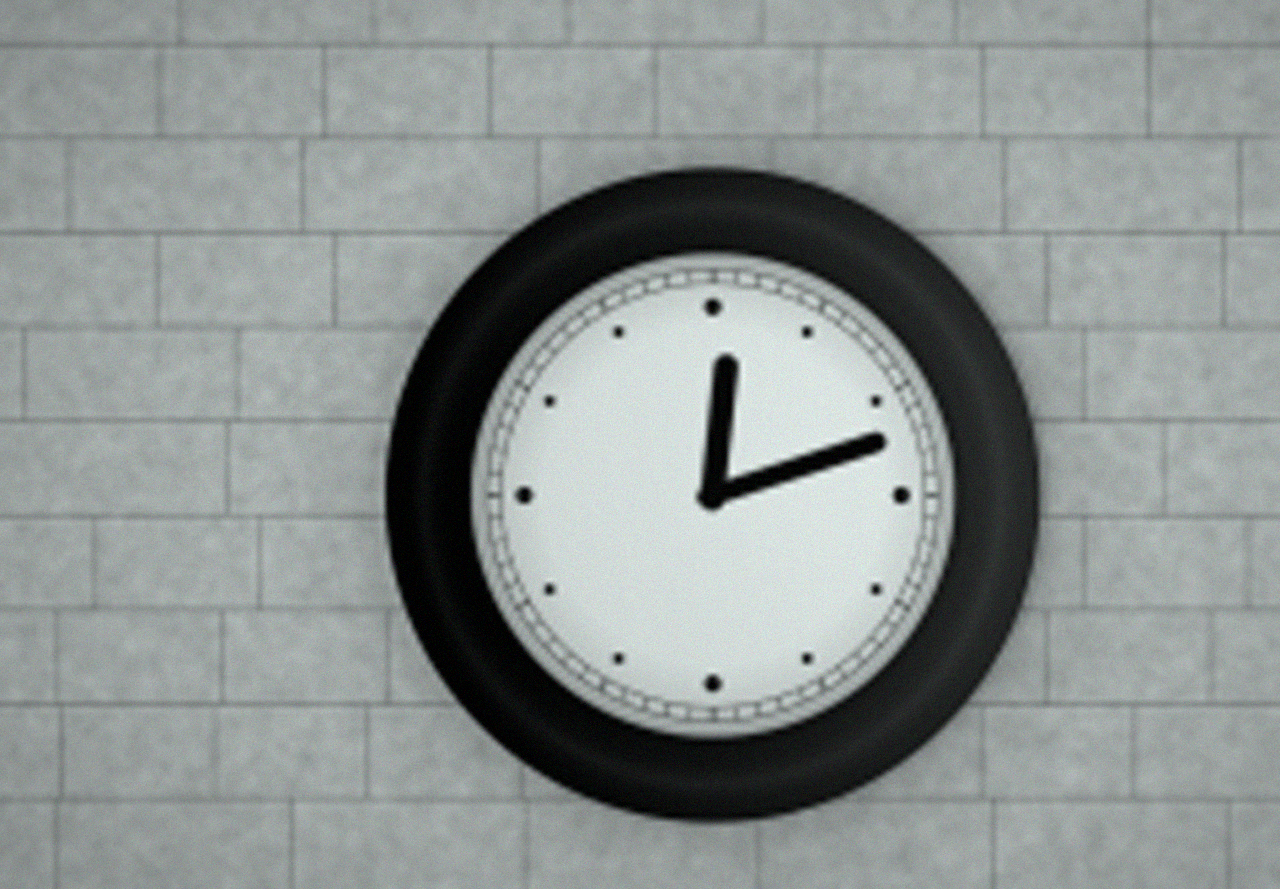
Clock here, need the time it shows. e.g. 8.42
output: 12.12
